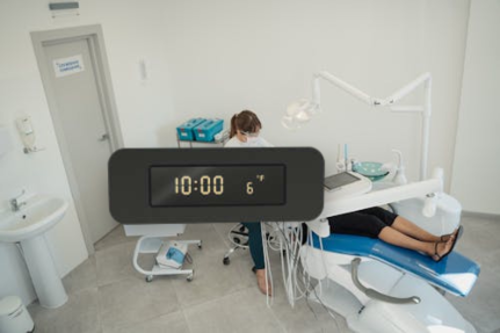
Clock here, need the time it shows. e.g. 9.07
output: 10.00
